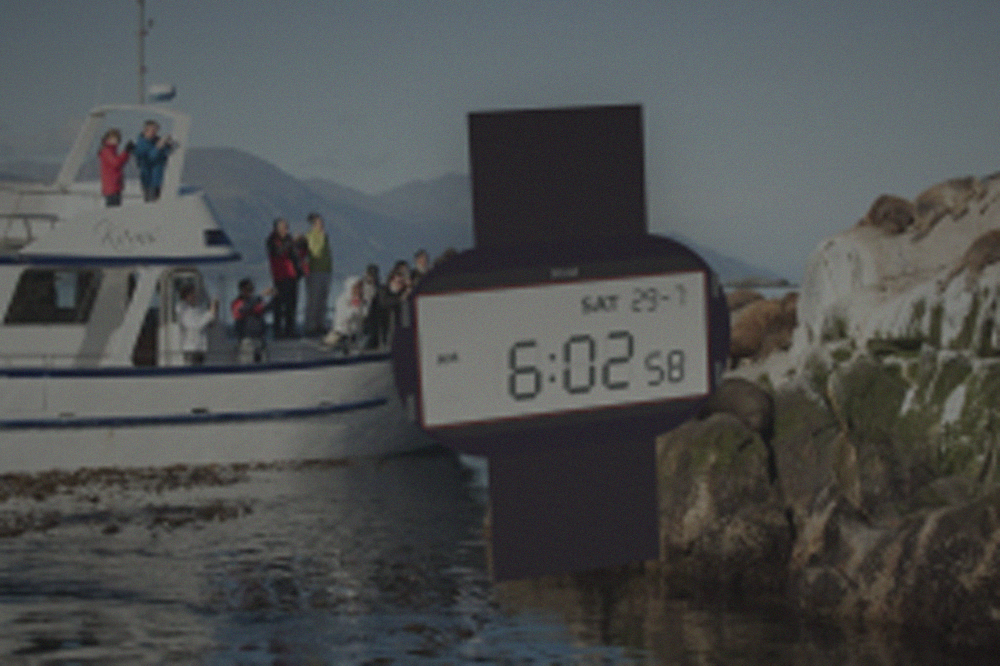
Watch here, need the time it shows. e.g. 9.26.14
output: 6.02.58
